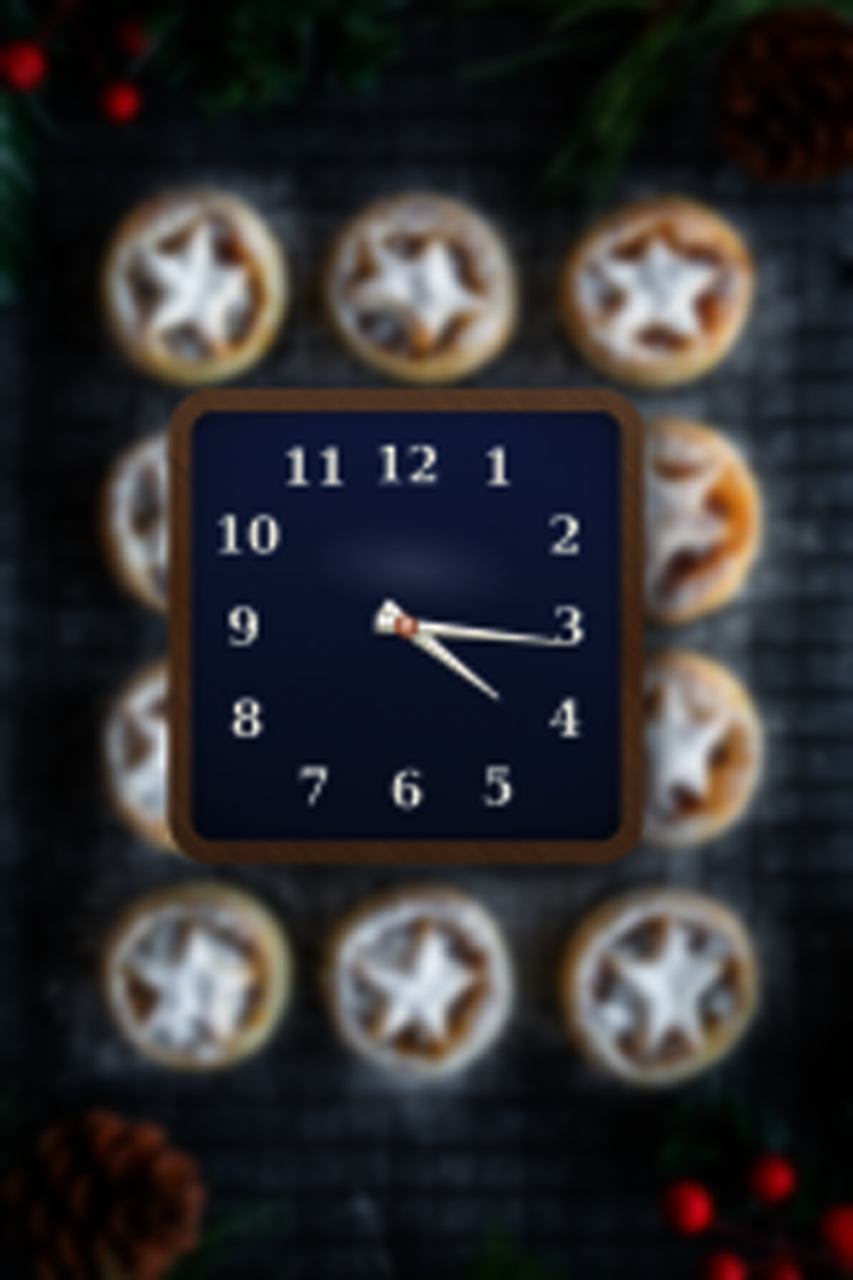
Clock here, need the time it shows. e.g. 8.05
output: 4.16
